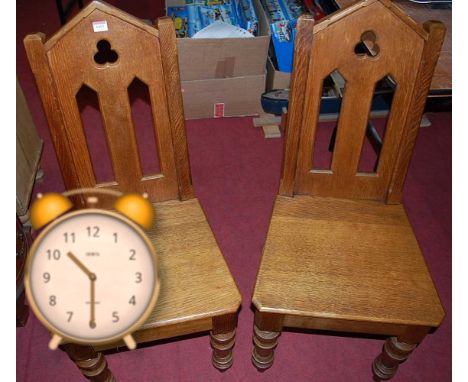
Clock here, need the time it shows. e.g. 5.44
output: 10.30
